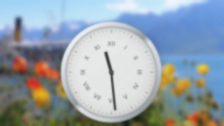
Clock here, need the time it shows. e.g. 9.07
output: 11.29
